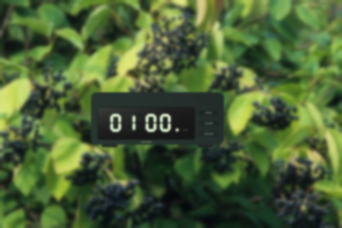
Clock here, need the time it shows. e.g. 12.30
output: 1.00
